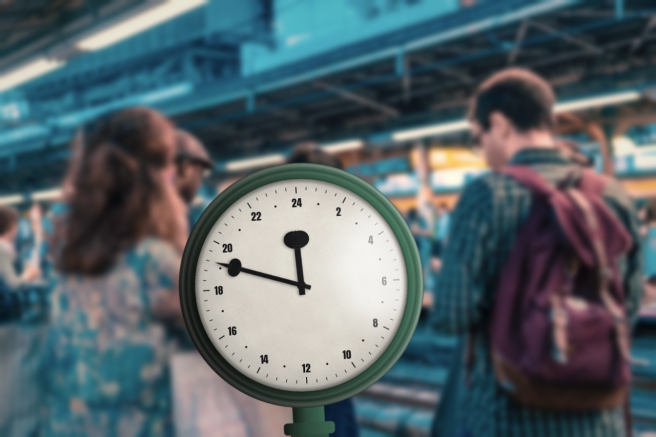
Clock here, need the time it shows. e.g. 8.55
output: 23.48
